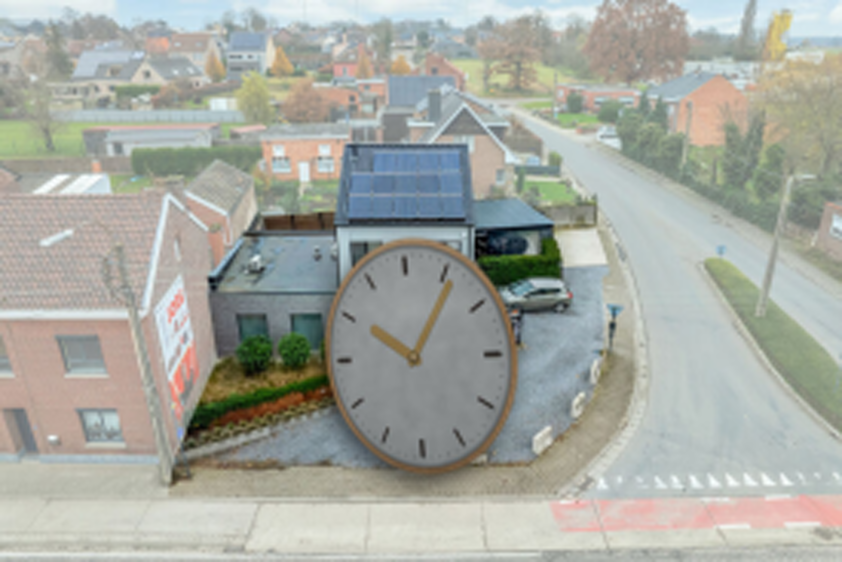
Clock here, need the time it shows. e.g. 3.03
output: 10.06
